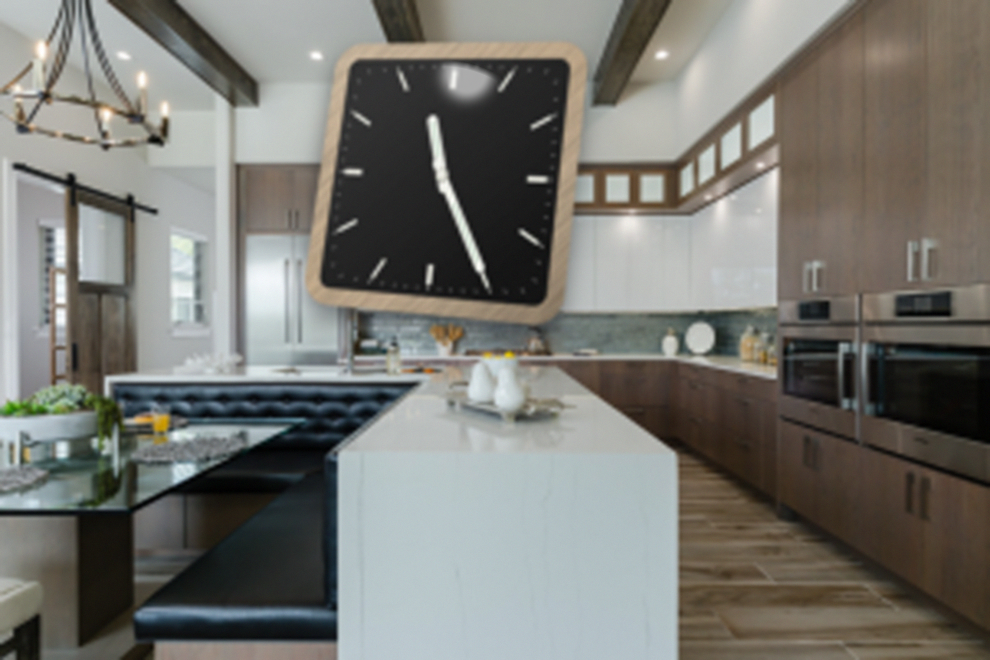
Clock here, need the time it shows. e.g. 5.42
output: 11.25
